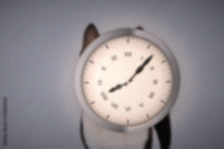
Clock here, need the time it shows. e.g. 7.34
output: 8.07
